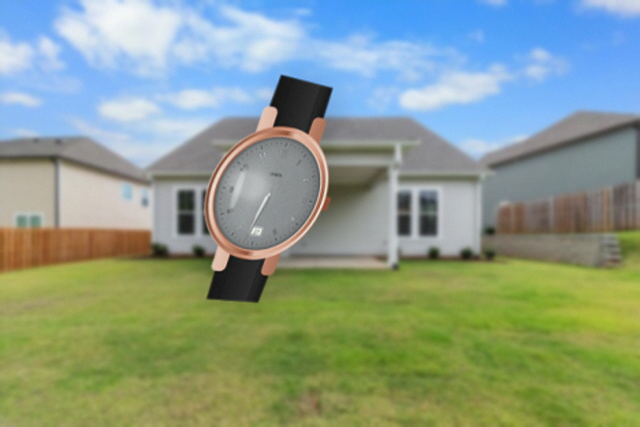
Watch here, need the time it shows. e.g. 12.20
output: 6.32
